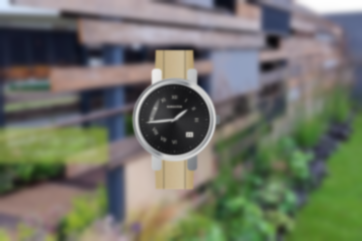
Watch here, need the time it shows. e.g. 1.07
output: 1.44
